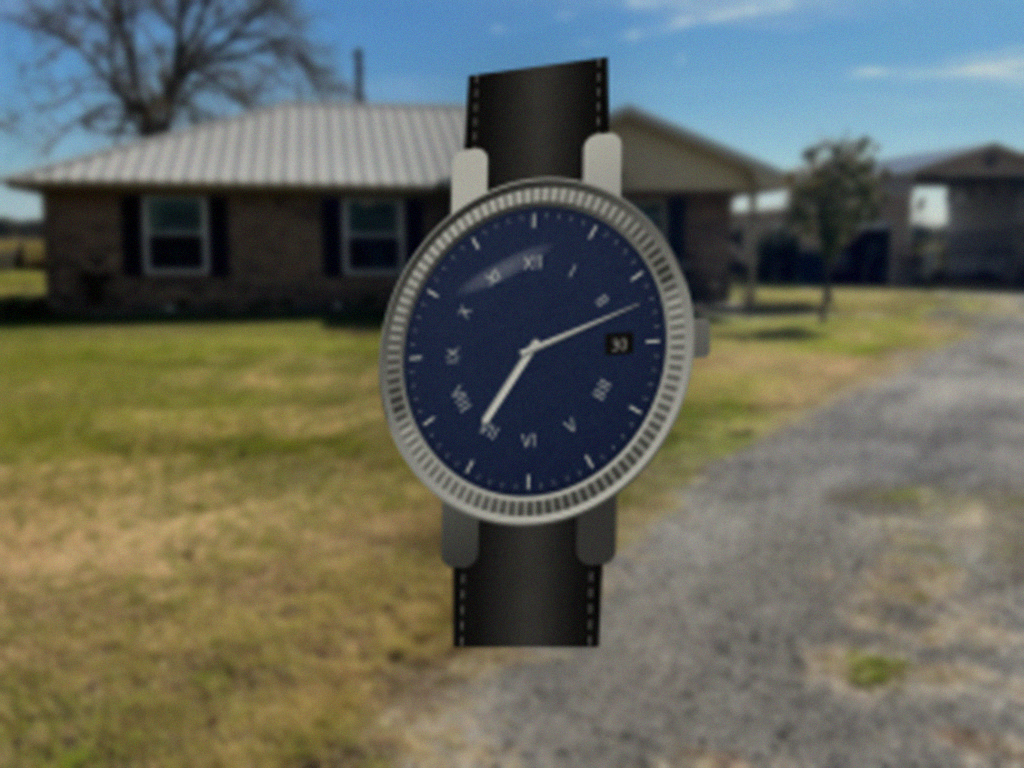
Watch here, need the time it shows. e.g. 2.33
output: 7.12
